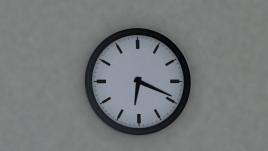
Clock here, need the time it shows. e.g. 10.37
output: 6.19
